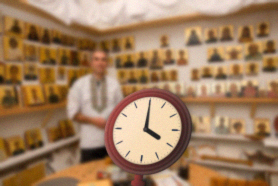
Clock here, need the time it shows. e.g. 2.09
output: 4.00
